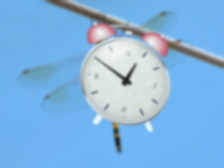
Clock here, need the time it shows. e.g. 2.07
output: 12.50
